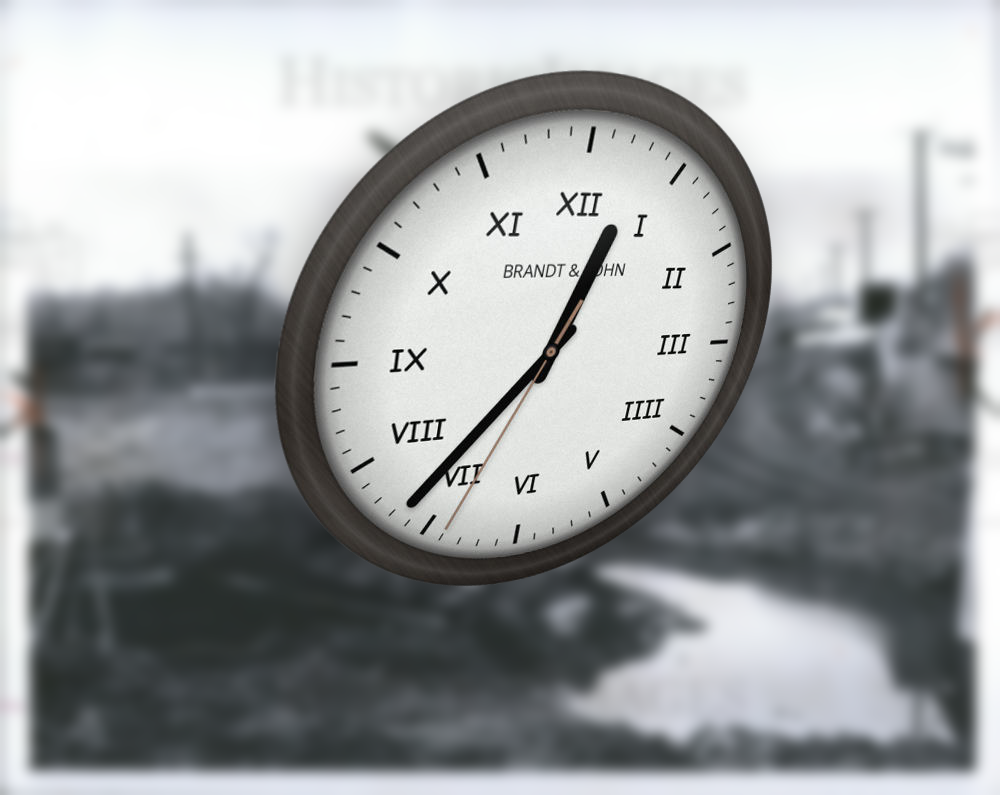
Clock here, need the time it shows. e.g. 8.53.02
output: 12.36.34
